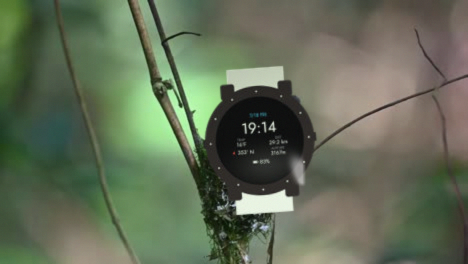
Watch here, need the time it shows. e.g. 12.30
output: 19.14
